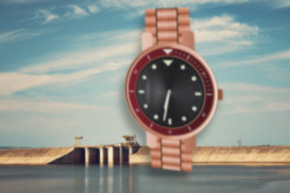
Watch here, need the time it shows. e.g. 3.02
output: 6.32
